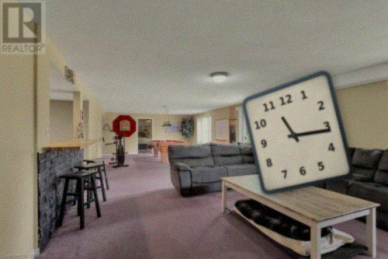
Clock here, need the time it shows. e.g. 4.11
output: 11.16
